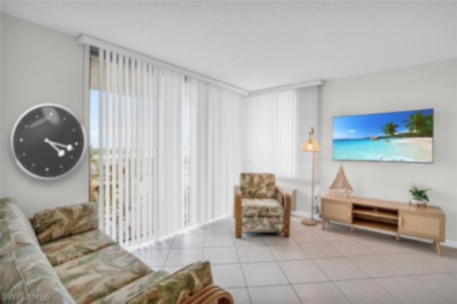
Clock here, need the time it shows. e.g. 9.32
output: 4.17
